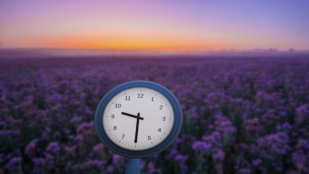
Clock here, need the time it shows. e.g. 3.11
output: 9.30
